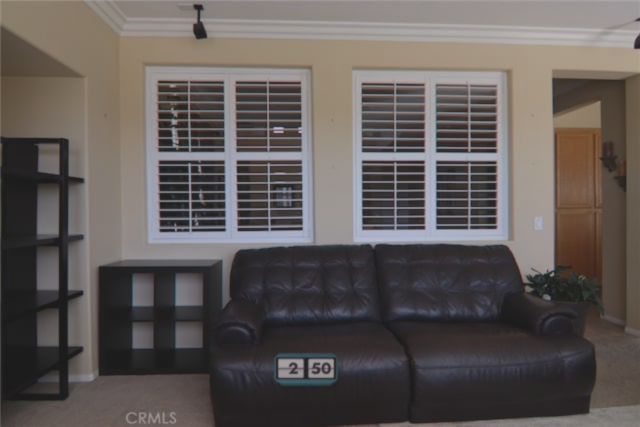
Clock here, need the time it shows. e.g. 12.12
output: 2.50
